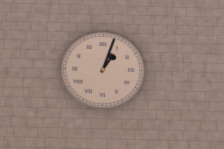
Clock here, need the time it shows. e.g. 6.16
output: 1.03
